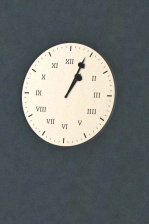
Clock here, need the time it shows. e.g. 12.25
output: 1.04
